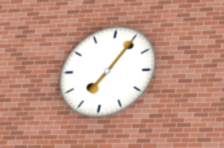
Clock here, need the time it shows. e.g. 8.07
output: 7.05
